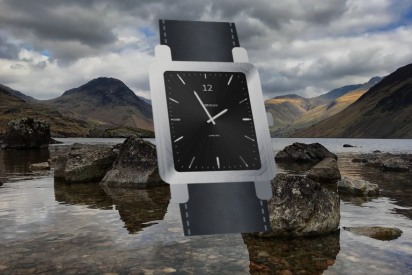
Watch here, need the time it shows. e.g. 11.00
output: 1.56
